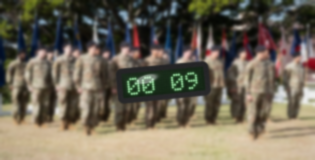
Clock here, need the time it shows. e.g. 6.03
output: 0.09
